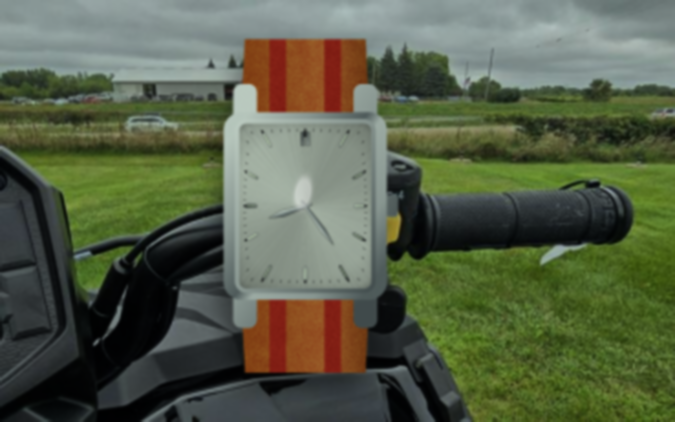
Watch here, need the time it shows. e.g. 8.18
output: 8.24
